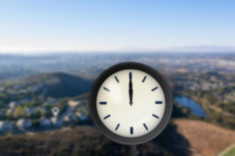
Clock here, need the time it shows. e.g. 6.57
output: 12.00
